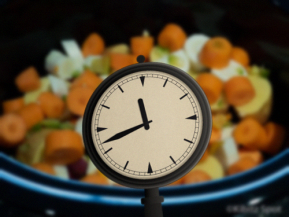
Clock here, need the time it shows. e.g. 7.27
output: 11.42
